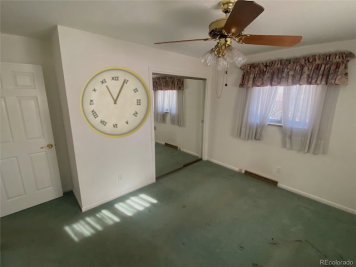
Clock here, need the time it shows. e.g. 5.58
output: 11.04
